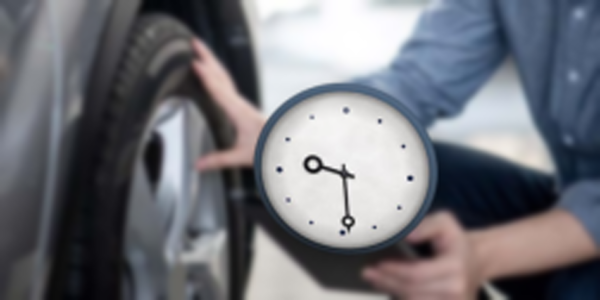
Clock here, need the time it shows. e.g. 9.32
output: 9.29
